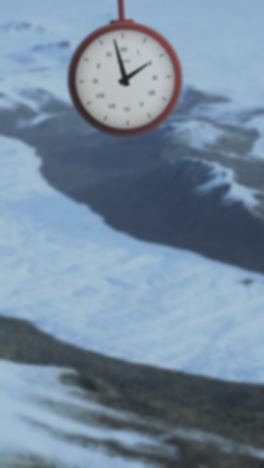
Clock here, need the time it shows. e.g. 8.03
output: 1.58
